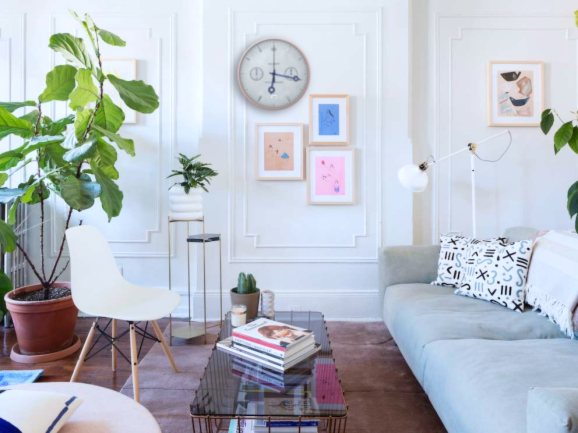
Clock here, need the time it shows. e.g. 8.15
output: 6.17
